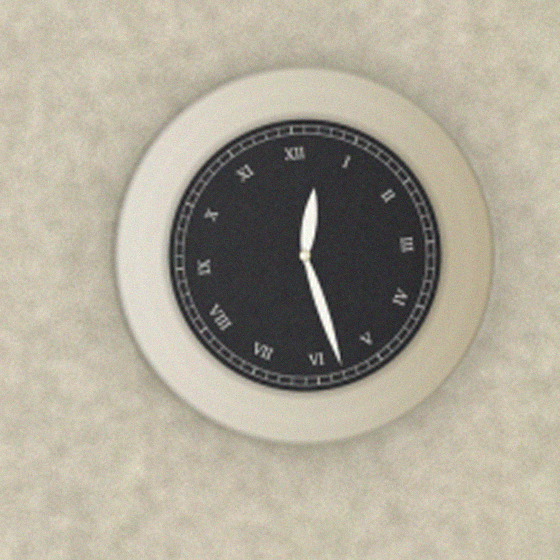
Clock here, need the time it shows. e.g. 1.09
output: 12.28
